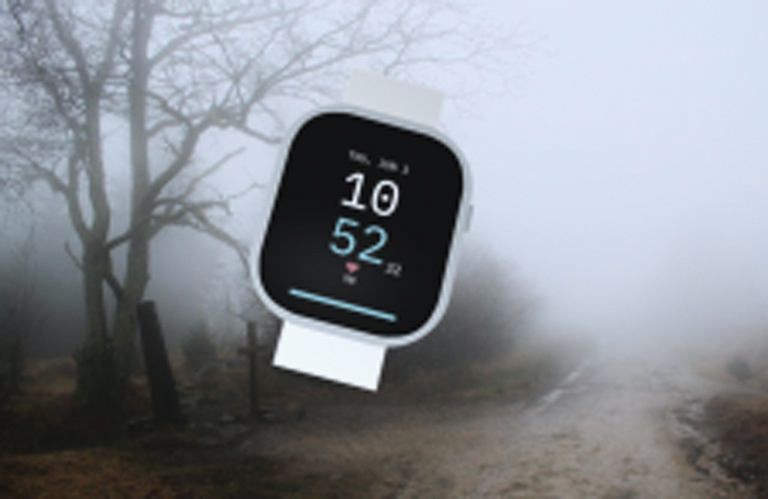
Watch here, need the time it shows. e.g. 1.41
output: 10.52
